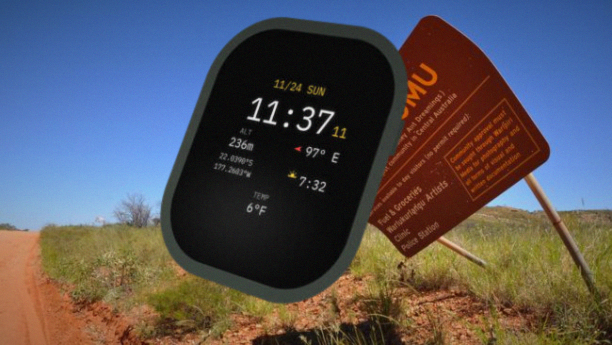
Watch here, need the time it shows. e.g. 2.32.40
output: 11.37.11
